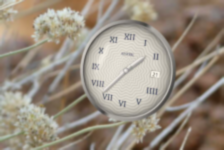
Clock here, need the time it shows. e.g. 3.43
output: 1.37
